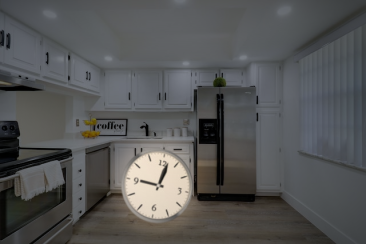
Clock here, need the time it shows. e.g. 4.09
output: 9.02
